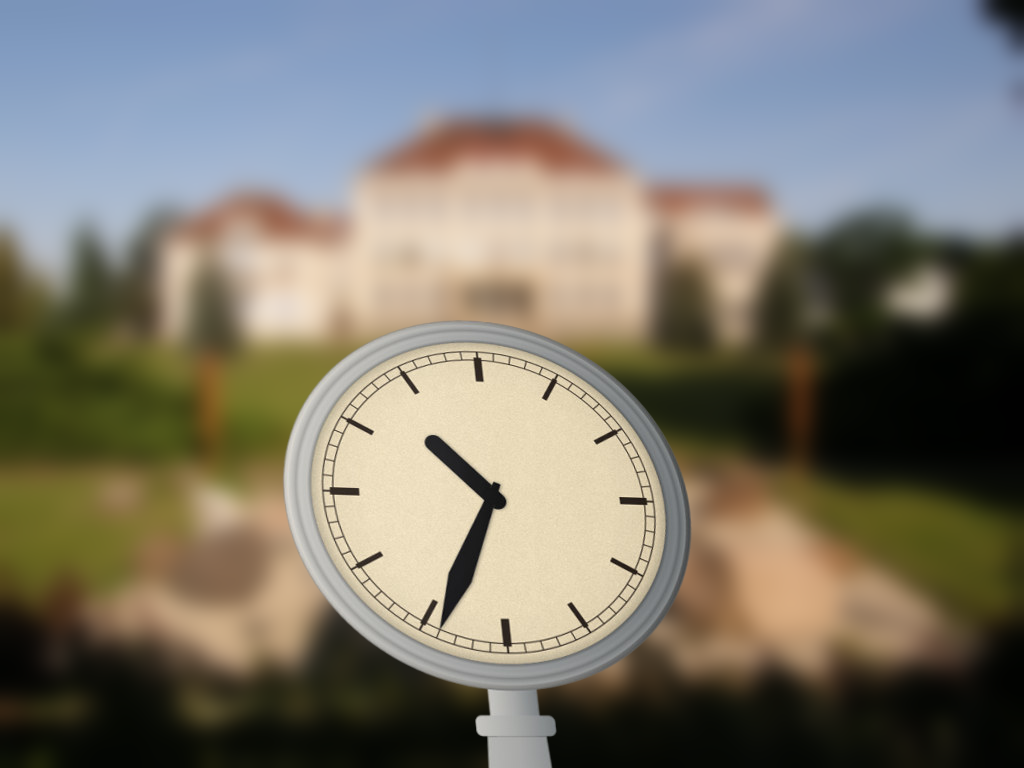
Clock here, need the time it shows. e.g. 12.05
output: 10.34
